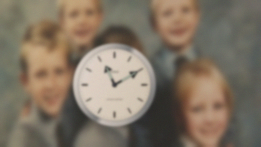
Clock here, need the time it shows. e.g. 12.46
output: 11.10
